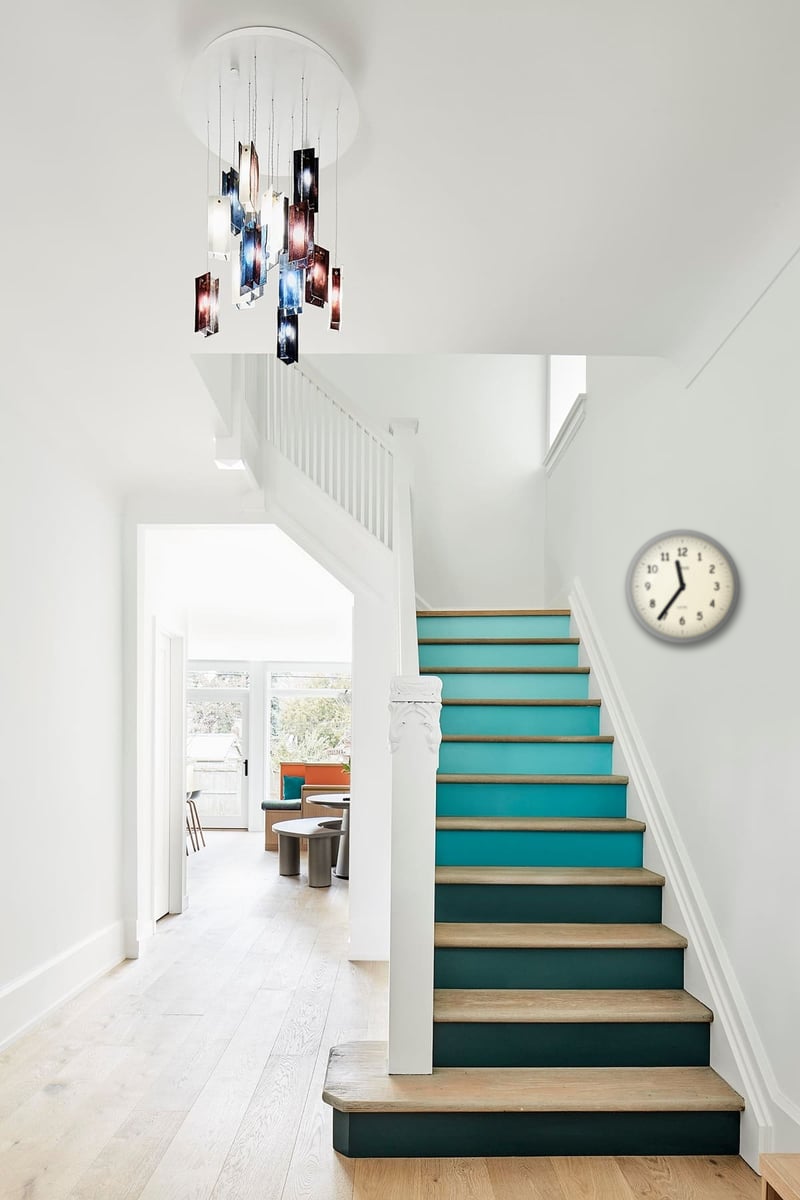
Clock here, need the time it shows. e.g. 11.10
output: 11.36
